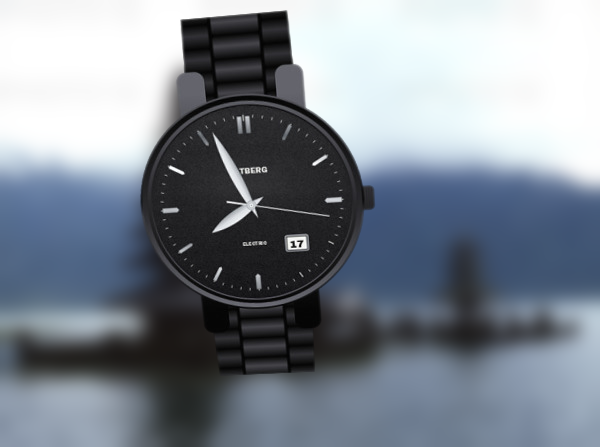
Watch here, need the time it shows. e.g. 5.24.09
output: 7.56.17
